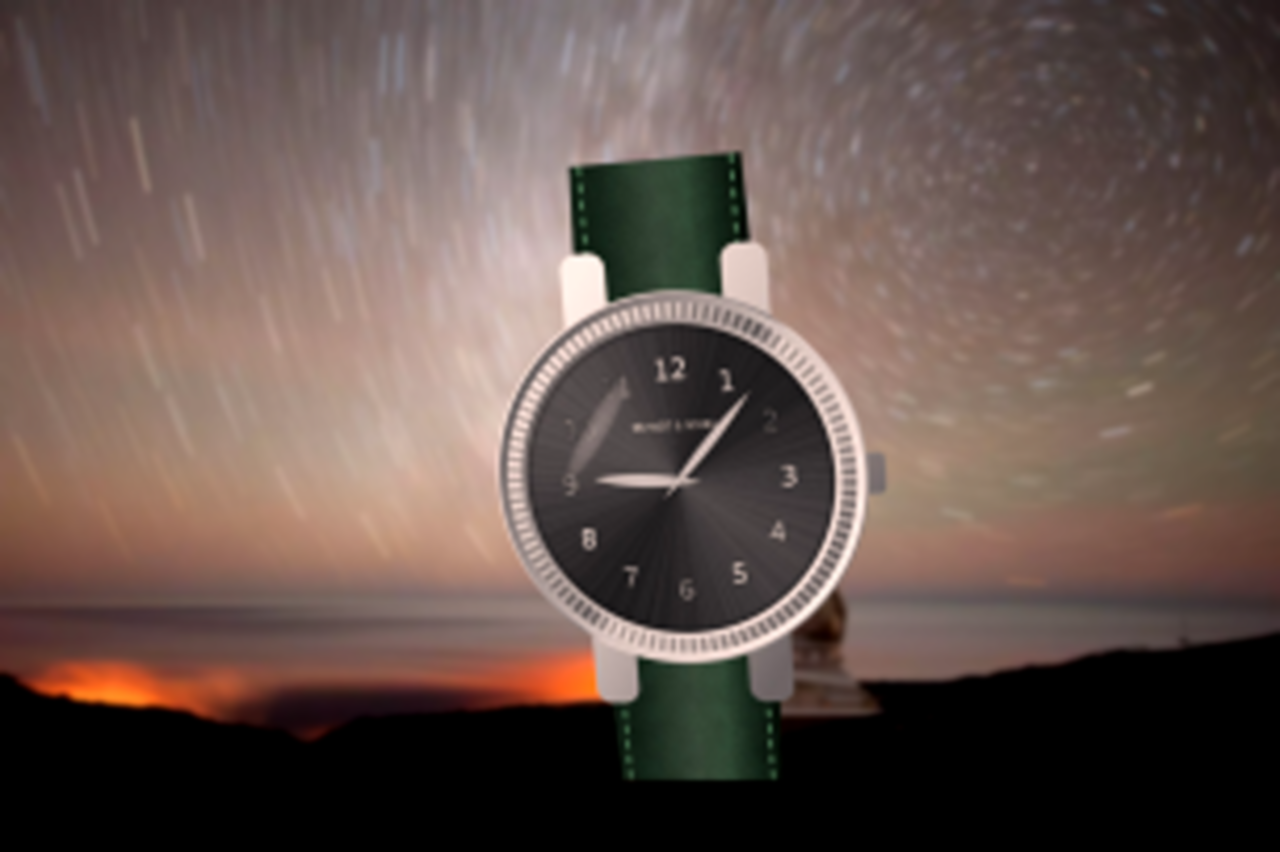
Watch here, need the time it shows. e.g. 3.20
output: 9.07
